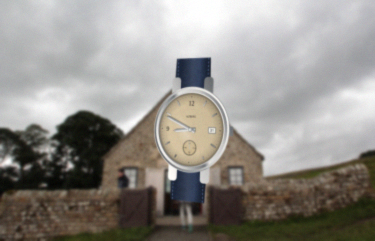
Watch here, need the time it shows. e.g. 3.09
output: 8.49
